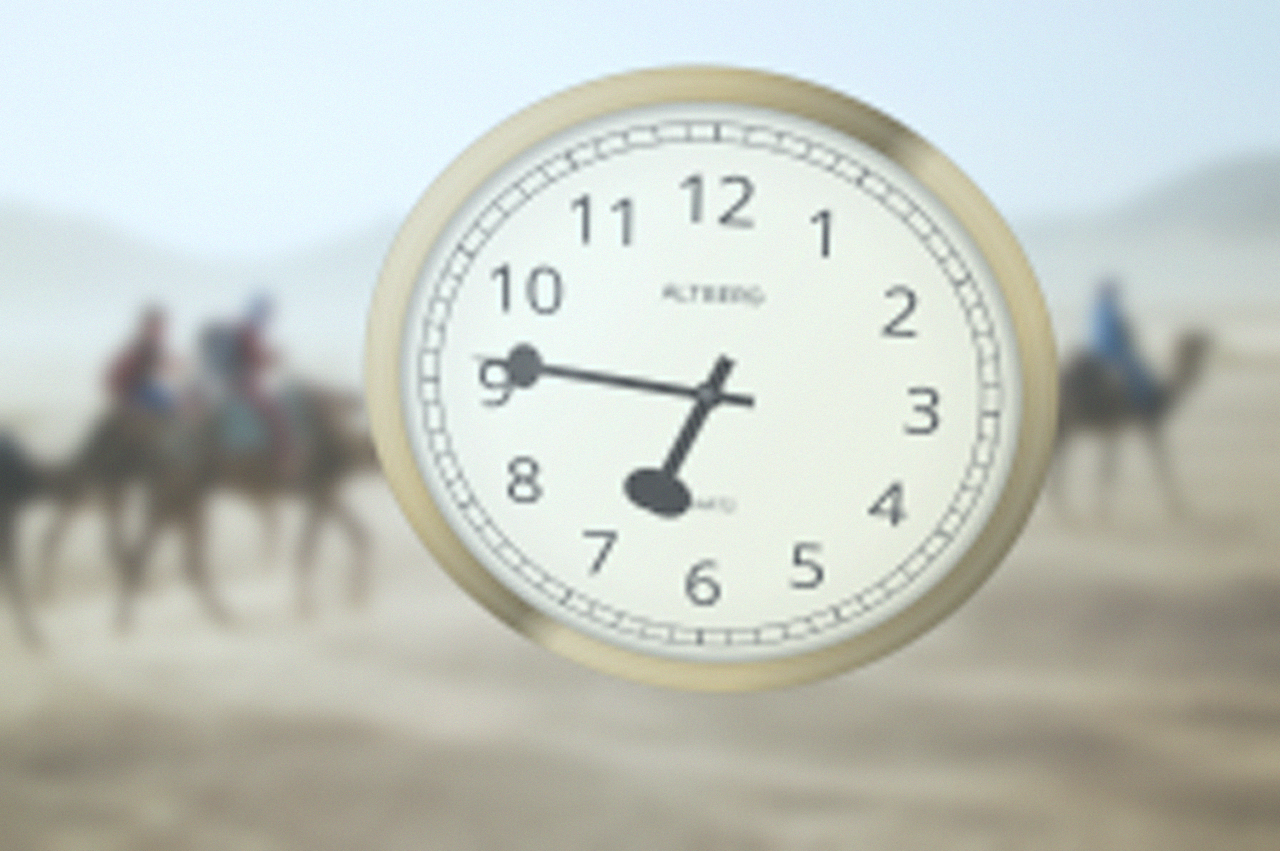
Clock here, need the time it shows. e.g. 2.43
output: 6.46
